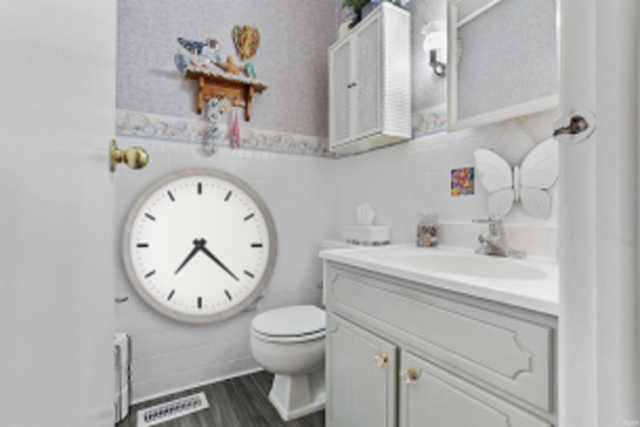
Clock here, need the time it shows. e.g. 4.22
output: 7.22
